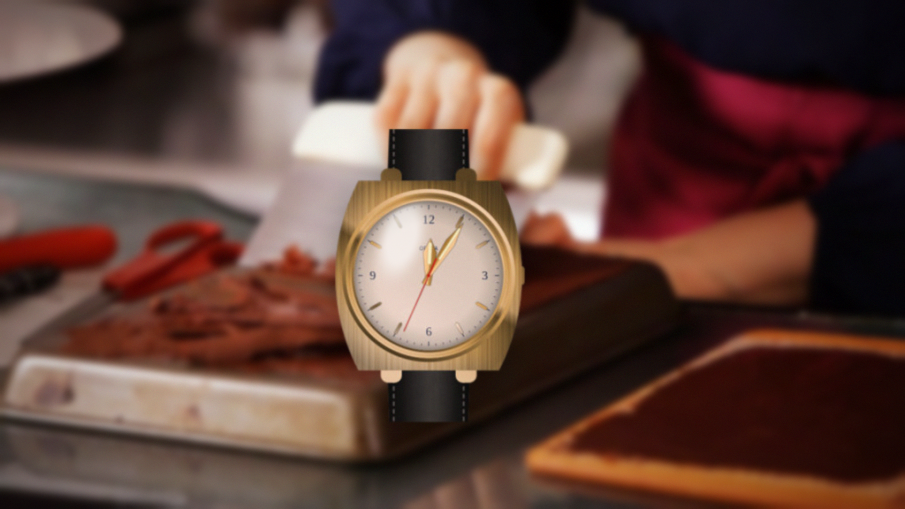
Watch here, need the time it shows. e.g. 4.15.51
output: 12.05.34
